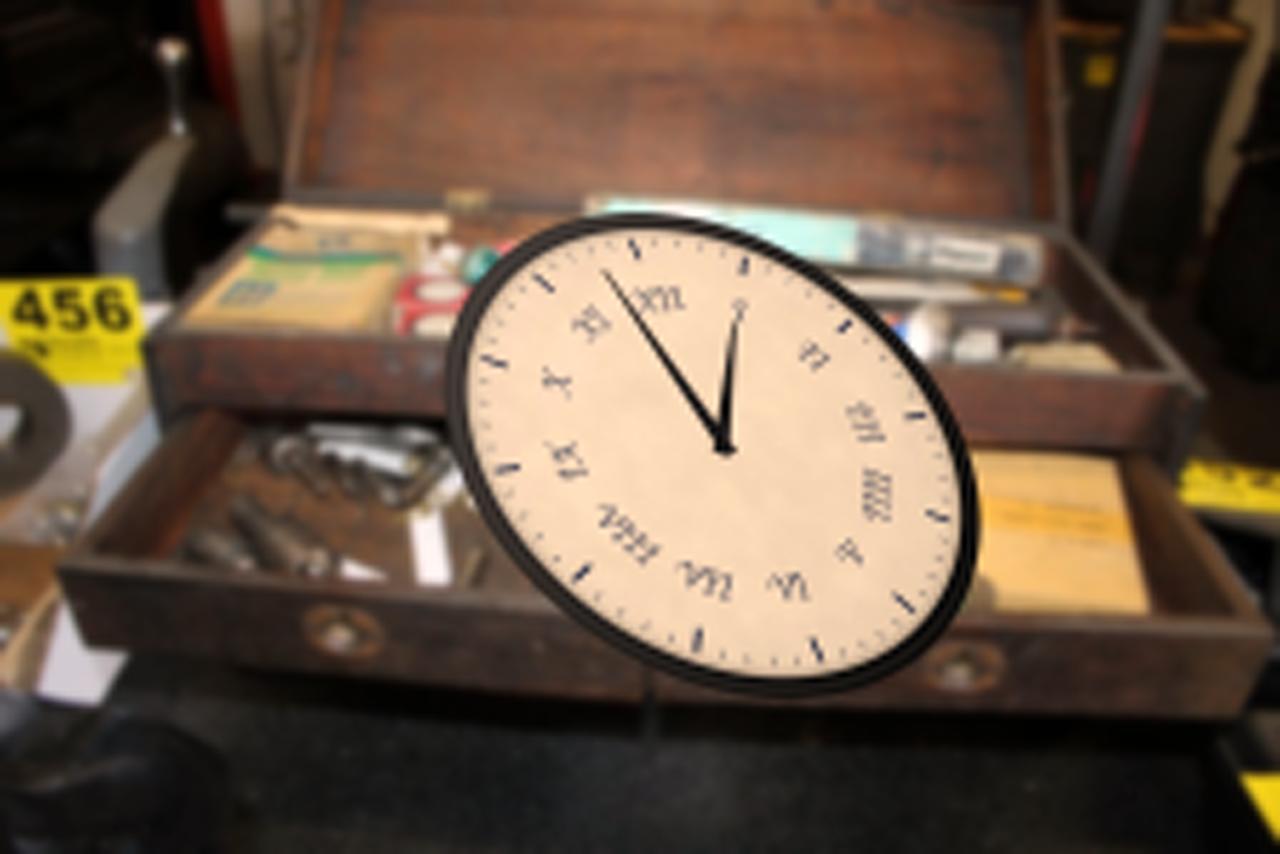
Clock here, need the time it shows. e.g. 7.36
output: 12.58
